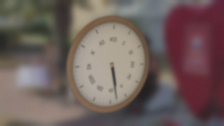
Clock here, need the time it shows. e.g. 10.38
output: 5.28
